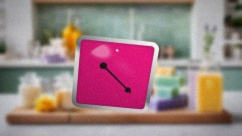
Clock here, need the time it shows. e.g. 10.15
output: 10.22
